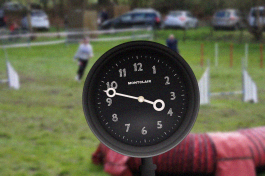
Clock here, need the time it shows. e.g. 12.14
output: 3.48
